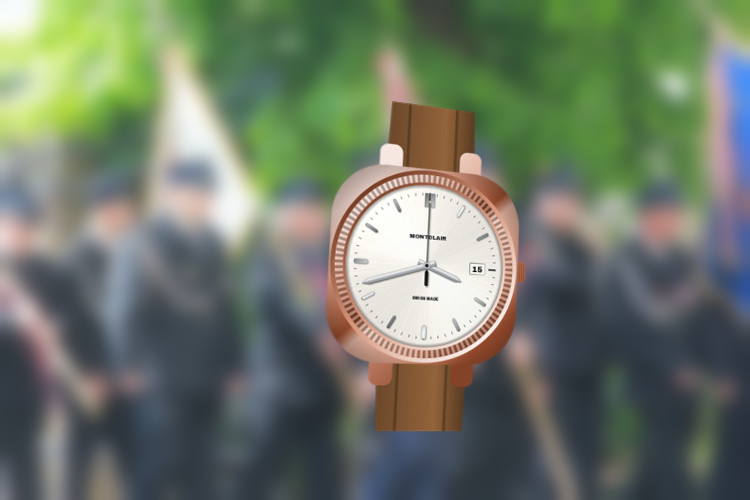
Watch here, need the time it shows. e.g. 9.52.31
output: 3.42.00
